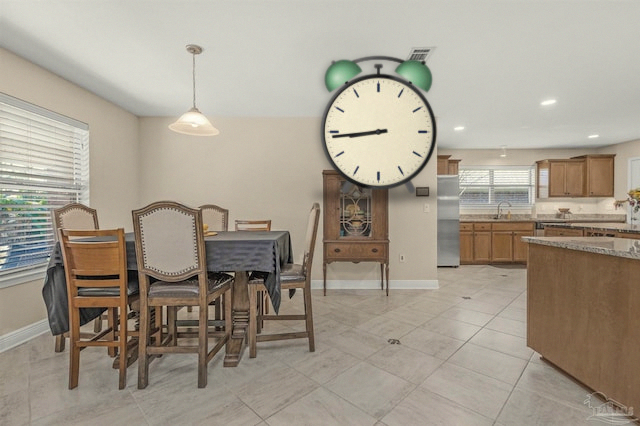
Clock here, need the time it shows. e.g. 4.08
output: 8.44
